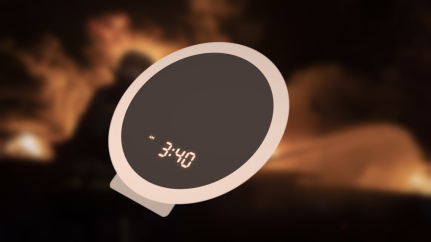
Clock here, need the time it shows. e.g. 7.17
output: 3.40
